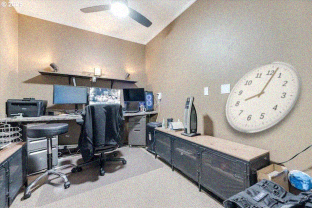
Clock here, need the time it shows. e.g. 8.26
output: 8.02
